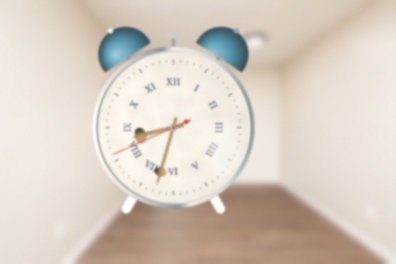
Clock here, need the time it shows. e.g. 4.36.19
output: 8.32.41
